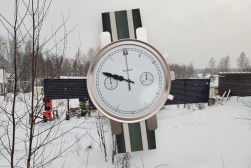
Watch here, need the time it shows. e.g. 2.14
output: 9.49
